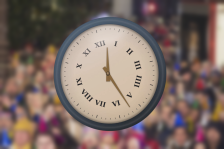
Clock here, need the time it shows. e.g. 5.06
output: 12.27
